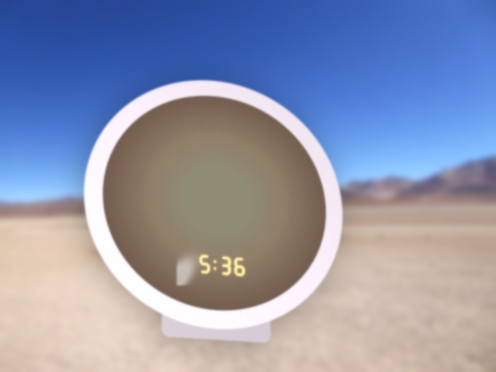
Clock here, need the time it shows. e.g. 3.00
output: 5.36
